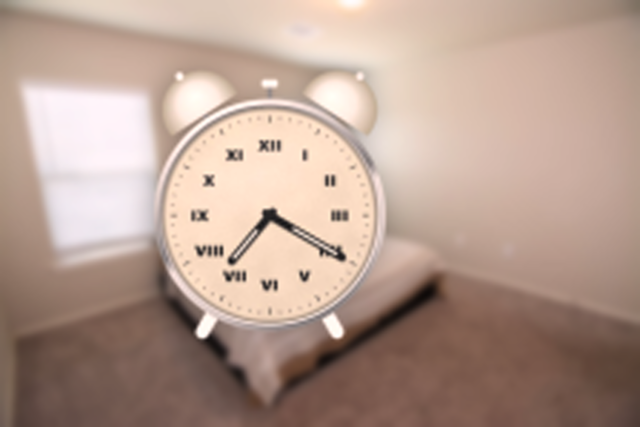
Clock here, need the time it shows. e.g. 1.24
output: 7.20
